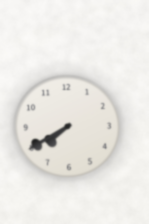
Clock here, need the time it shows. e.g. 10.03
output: 7.40
